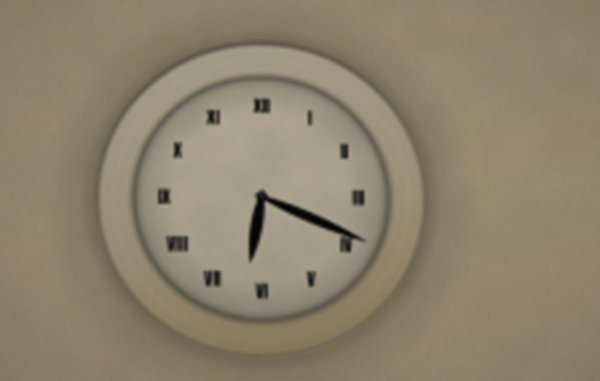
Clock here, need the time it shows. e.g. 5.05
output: 6.19
